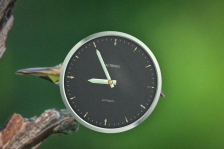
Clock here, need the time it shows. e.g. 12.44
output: 8.55
